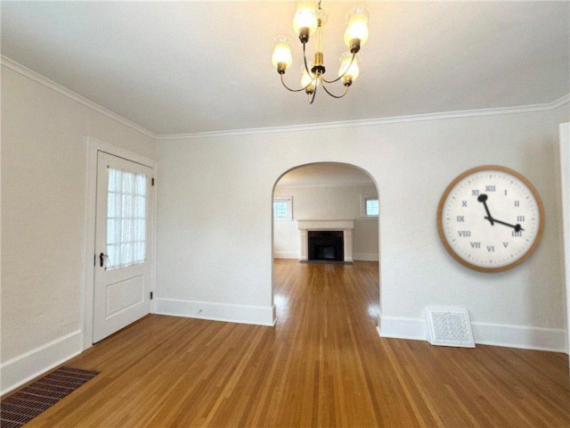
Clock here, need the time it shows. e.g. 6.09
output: 11.18
